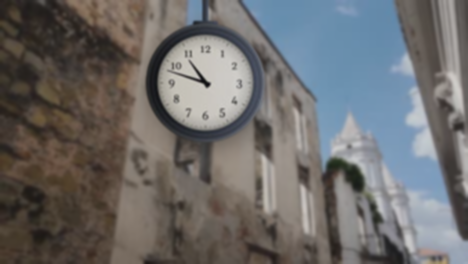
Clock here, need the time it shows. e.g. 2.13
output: 10.48
